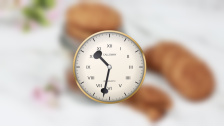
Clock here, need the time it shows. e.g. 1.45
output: 10.32
